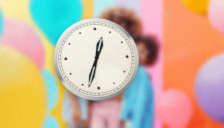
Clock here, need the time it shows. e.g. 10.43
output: 12.33
